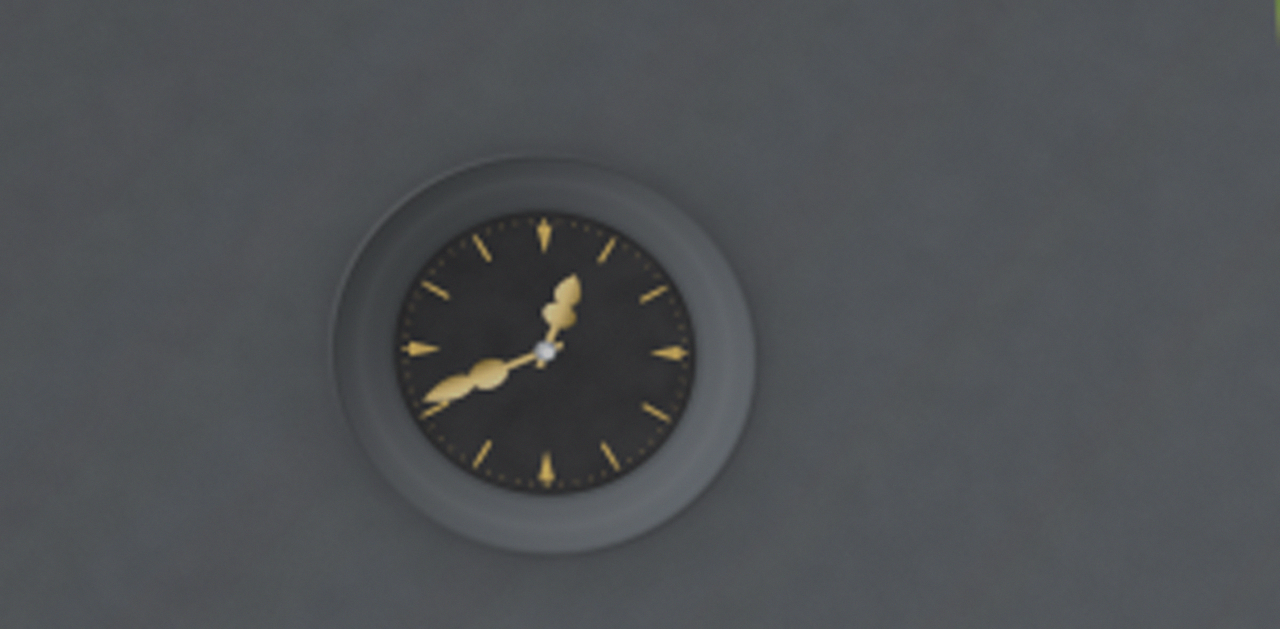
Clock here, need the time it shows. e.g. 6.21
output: 12.41
